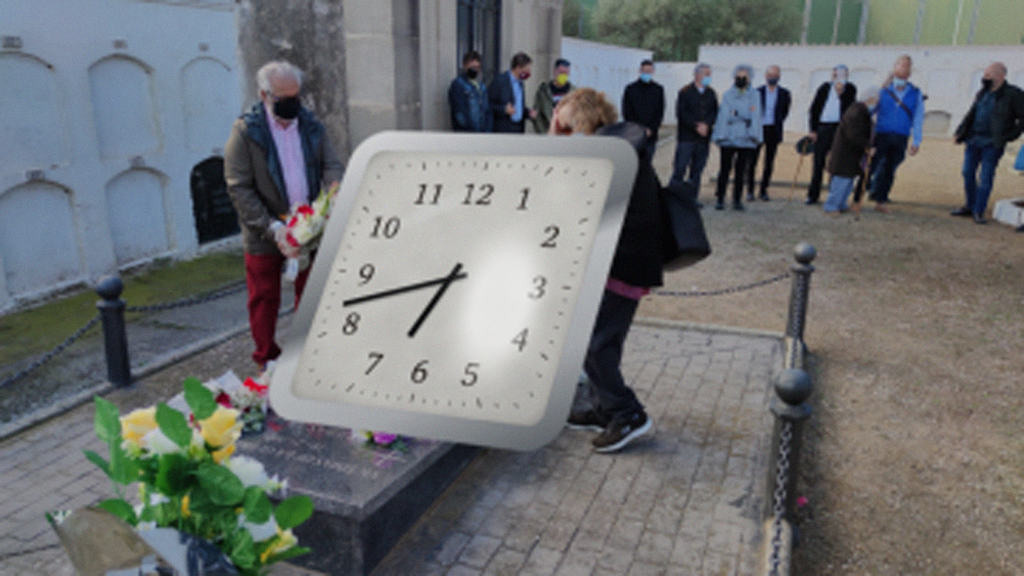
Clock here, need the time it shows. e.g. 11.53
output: 6.42
